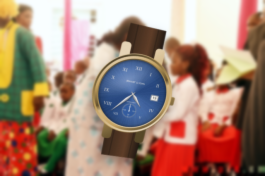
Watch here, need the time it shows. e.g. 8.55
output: 4.37
